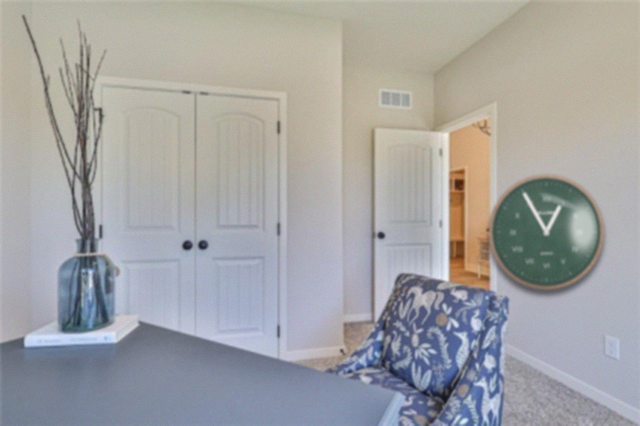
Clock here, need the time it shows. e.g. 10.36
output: 12.55
